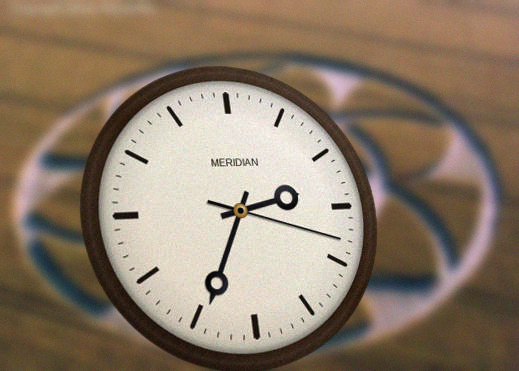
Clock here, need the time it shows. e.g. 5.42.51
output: 2.34.18
